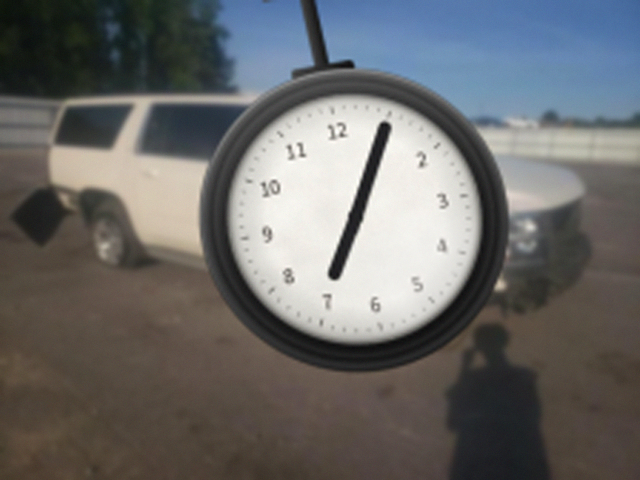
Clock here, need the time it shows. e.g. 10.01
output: 7.05
